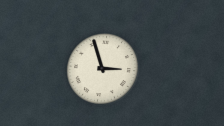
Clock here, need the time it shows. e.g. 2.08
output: 2.56
